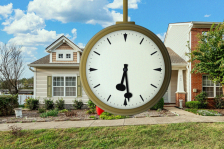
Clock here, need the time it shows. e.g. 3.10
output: 6.29
